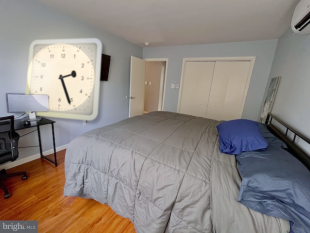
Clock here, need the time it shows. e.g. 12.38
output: 2.26
